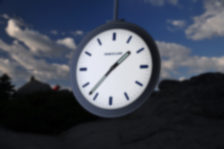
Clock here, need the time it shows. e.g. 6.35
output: 1.37
